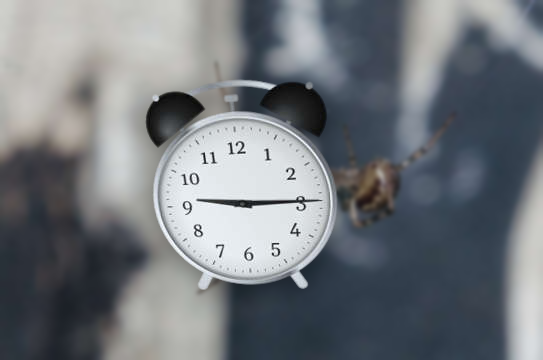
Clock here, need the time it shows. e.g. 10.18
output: 9.15
